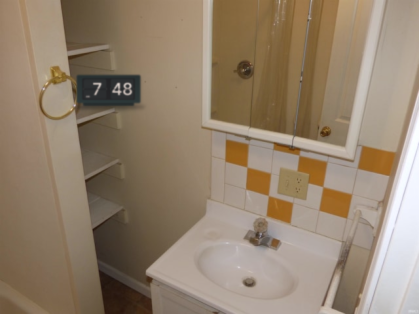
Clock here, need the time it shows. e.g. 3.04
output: 7.48
